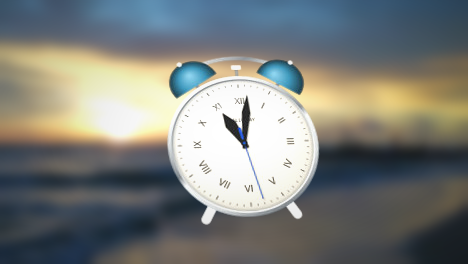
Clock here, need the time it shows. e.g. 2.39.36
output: 11.01.28
